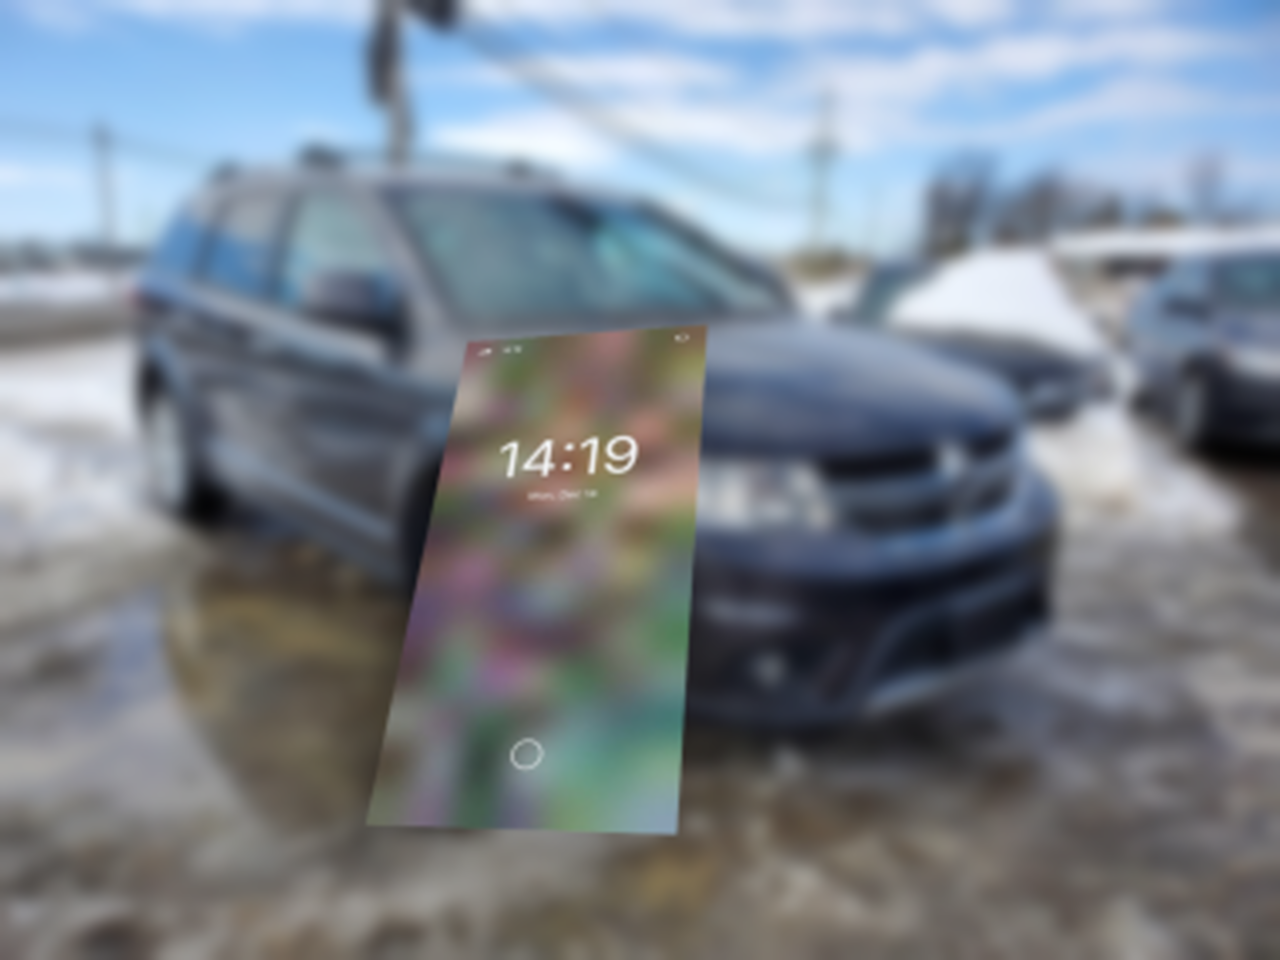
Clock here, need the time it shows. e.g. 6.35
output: 14.19
